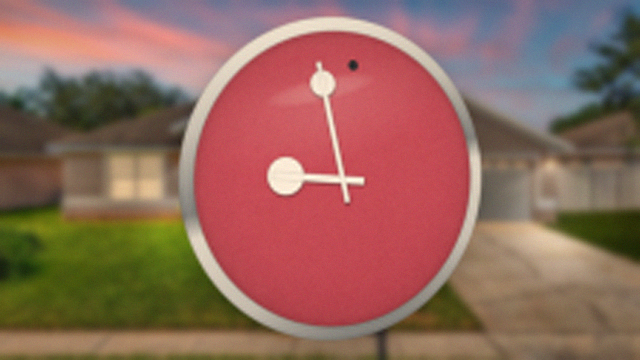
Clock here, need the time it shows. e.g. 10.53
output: 8.57
